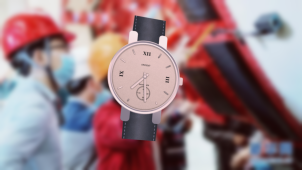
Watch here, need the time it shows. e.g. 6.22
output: 7.29
